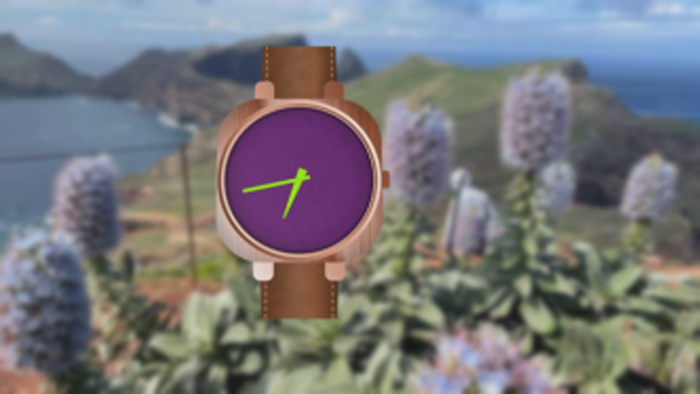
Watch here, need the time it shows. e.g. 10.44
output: 6.43
